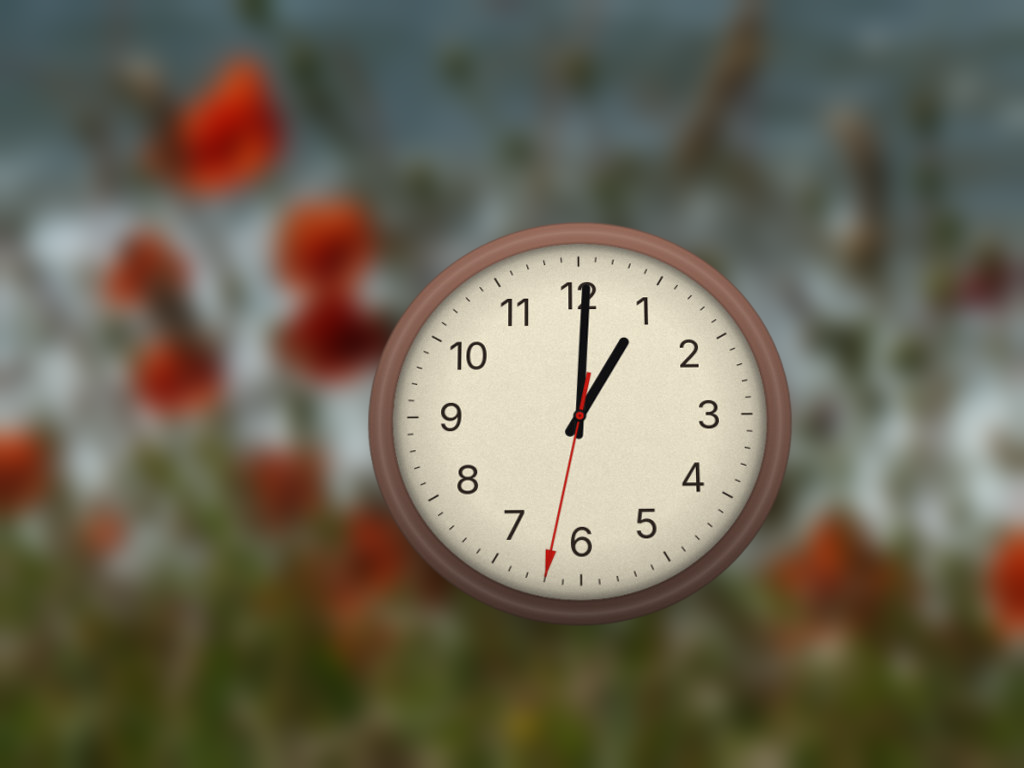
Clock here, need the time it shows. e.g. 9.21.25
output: 1.00.32
